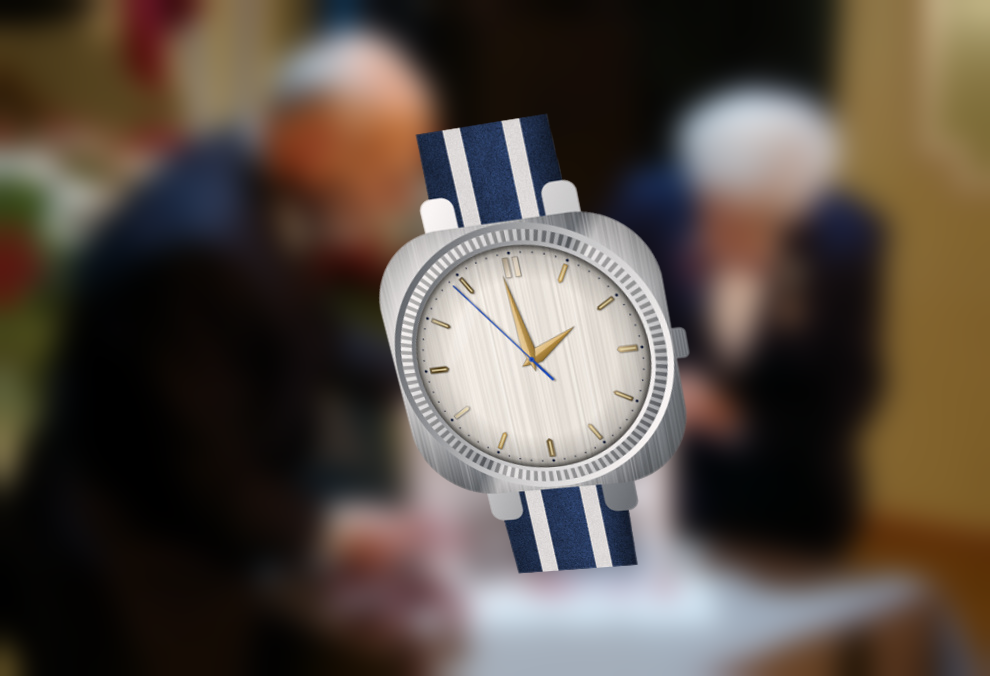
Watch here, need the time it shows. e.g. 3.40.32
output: 1.58.54
